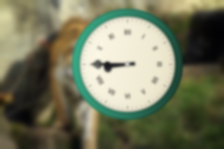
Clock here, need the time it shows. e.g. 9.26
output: 8.45
